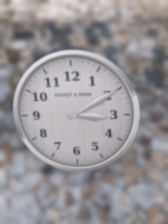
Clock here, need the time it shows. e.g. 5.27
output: 3.10
